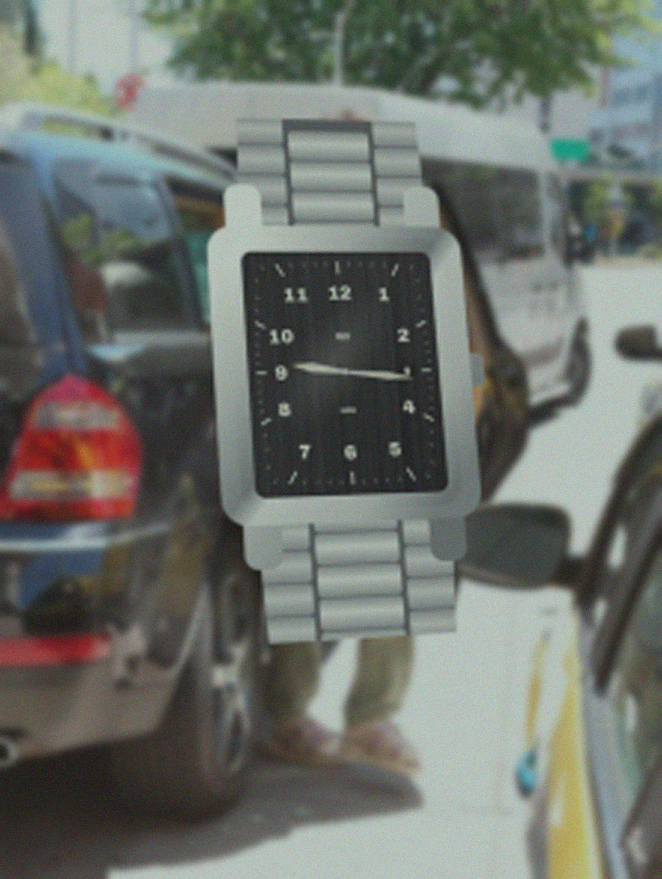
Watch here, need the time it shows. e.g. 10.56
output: 9.16
